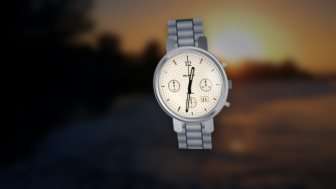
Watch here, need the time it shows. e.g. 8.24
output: 12.32
